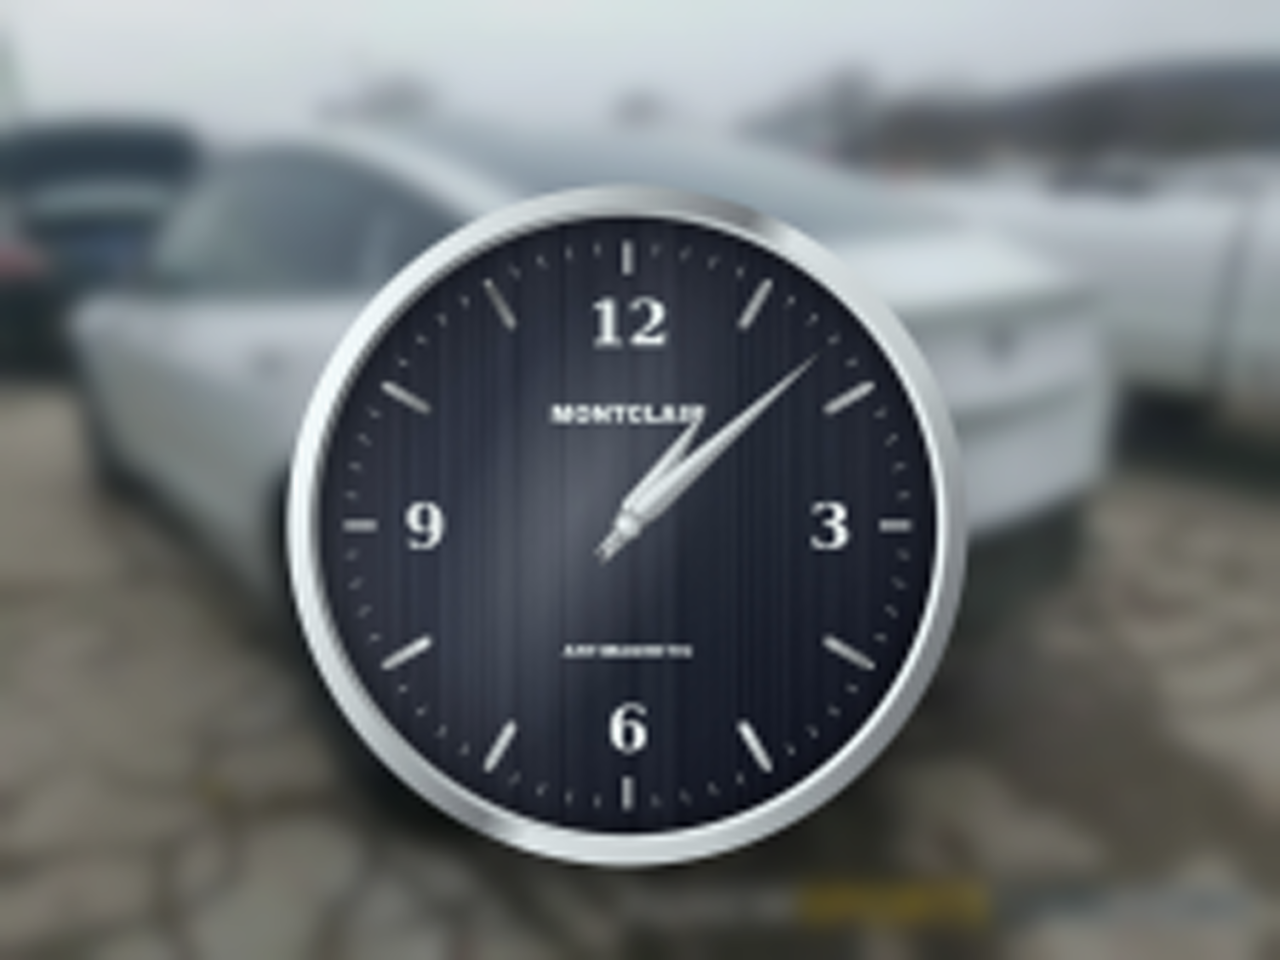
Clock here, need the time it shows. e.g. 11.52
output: 1.08
